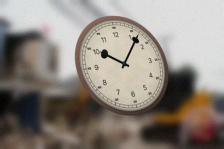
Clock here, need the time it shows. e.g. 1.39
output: 10.07
